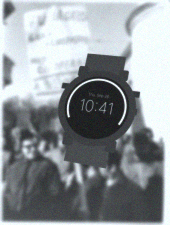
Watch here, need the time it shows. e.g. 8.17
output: 10.41
